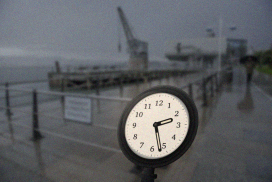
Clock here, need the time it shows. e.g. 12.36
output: 2.27
